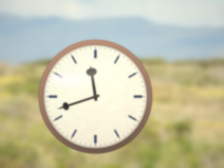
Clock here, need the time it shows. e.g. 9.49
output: 11.42
